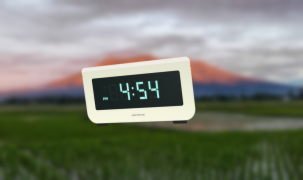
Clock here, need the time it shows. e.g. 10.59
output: 4.54
